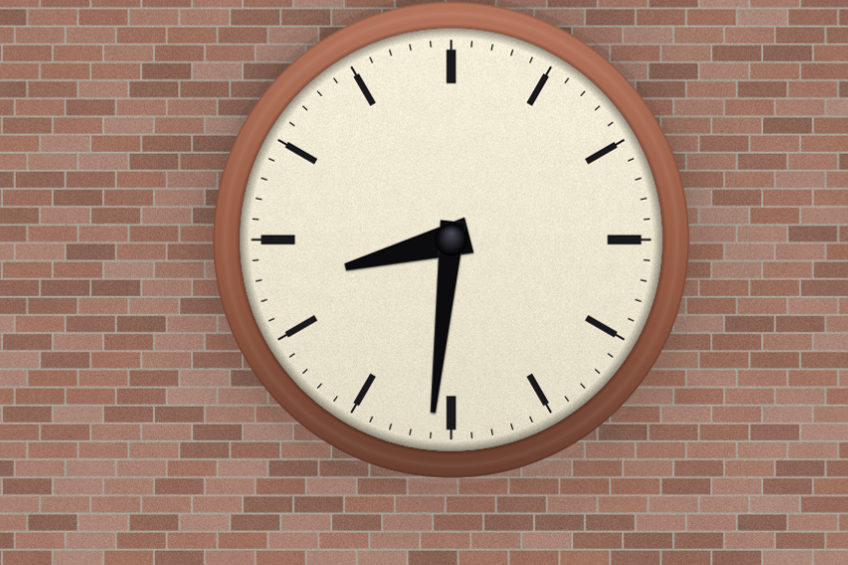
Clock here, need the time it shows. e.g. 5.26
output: 8.31
